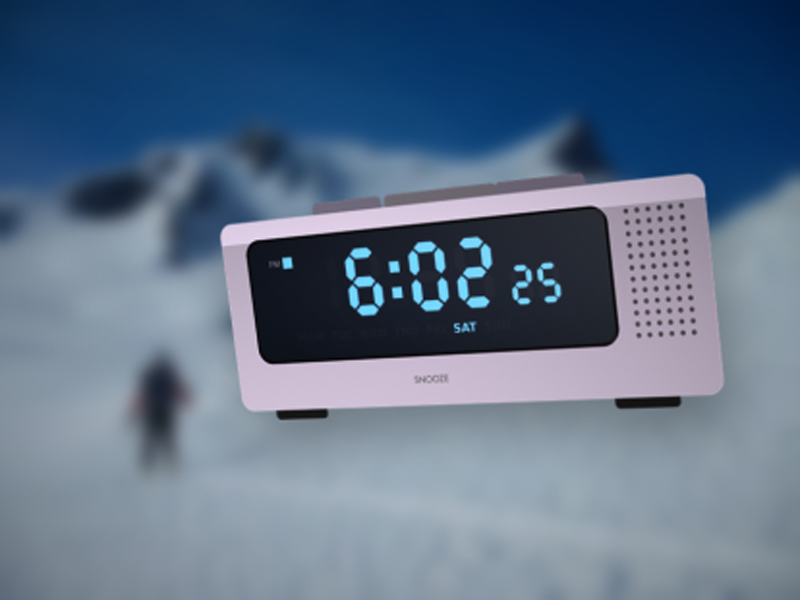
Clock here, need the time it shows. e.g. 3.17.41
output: 6.02.25
